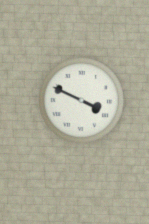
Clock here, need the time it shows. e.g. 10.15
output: 3.49
